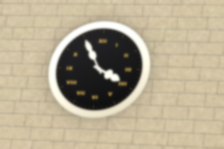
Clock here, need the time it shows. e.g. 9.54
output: 3.55
